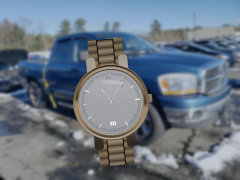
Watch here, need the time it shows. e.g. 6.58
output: 11.06
